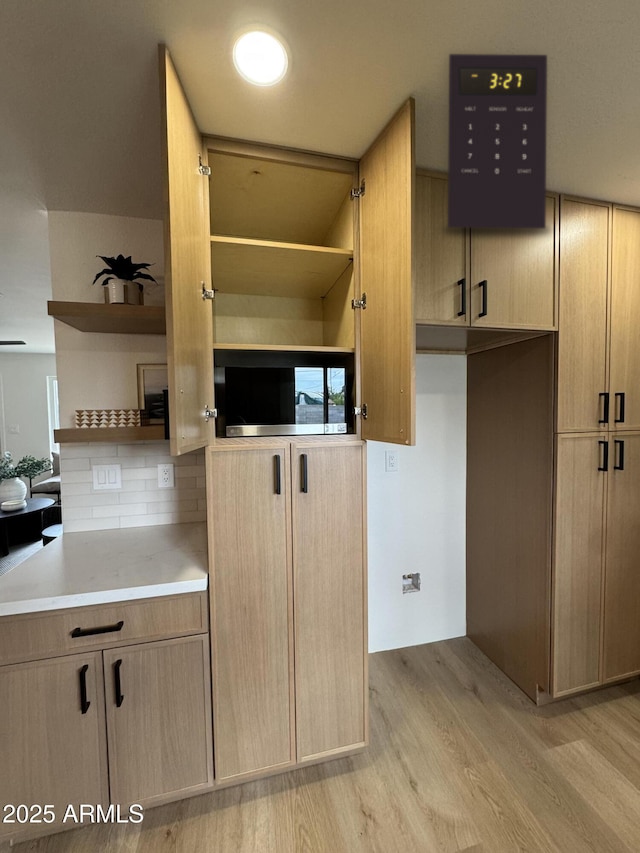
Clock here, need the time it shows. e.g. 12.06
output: 3.27
